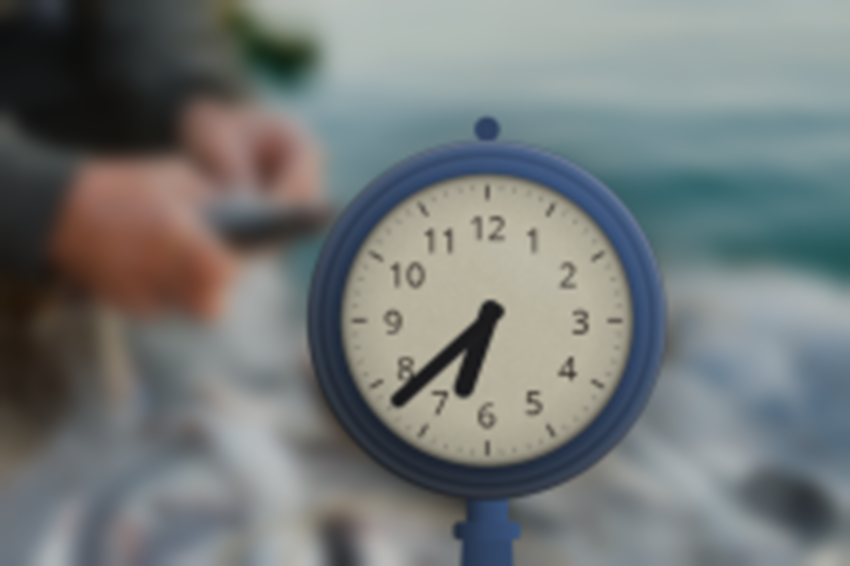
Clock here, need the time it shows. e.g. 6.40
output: 6.38
